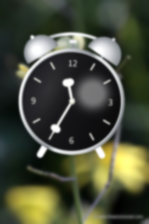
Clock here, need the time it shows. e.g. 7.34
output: 11.35
